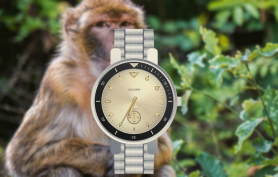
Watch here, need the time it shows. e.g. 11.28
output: 6.35
